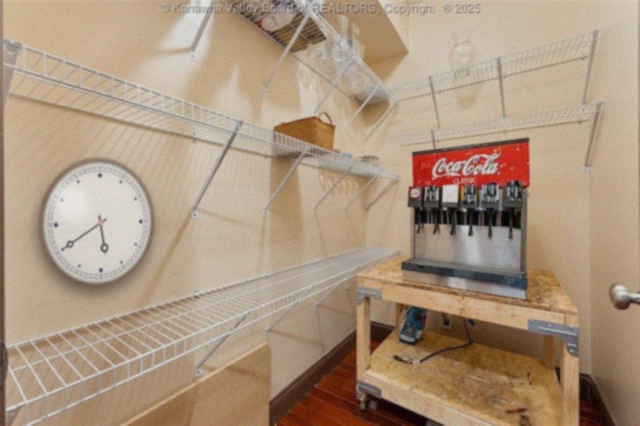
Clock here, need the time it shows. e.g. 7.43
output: 5.40
